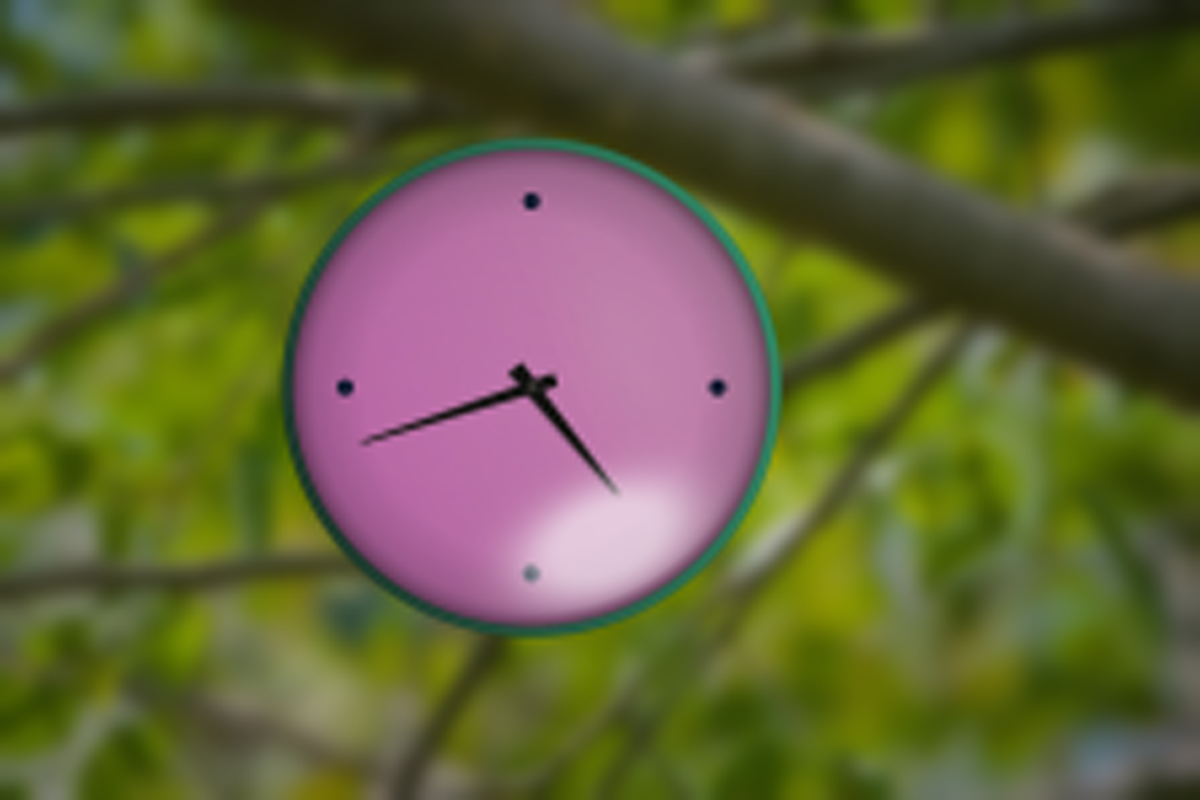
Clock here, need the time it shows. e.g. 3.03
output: 4.42
